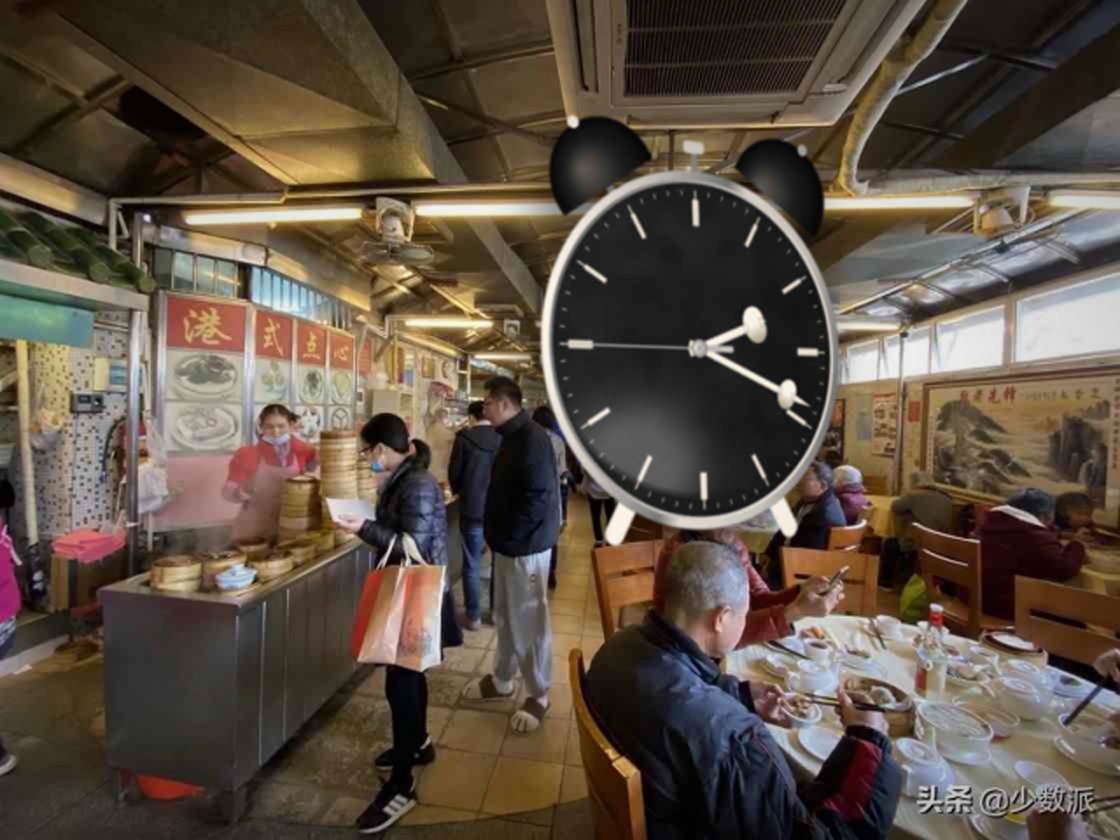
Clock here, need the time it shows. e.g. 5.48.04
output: 2.18.45
